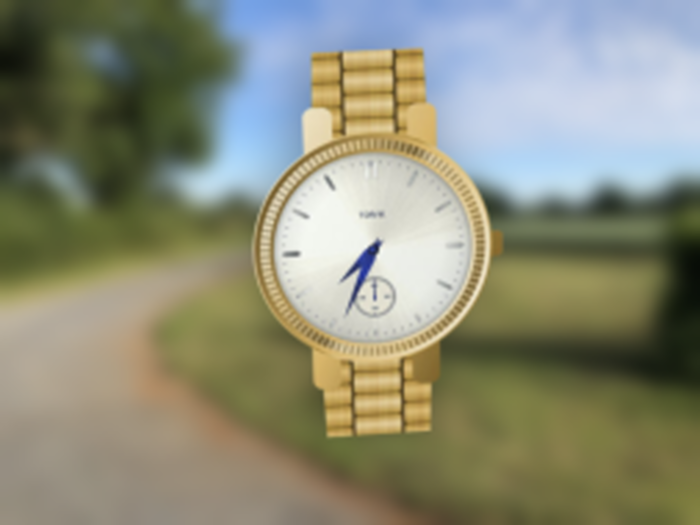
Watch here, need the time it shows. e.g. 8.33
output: 7.34
